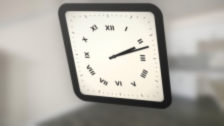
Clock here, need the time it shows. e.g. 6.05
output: 2.12
